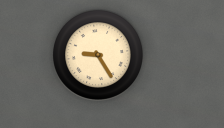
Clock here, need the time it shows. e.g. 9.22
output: 9.26
